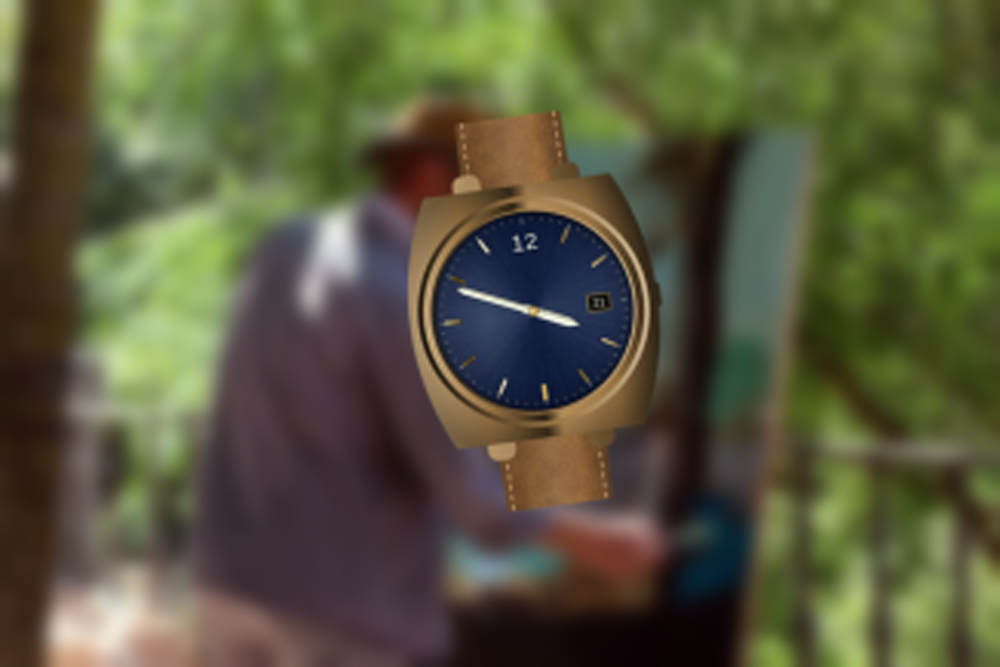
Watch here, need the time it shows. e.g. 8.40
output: 3.49
